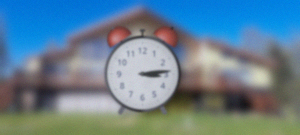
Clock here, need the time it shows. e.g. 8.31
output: 3.14
